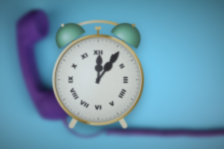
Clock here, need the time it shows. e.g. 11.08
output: 12.06
